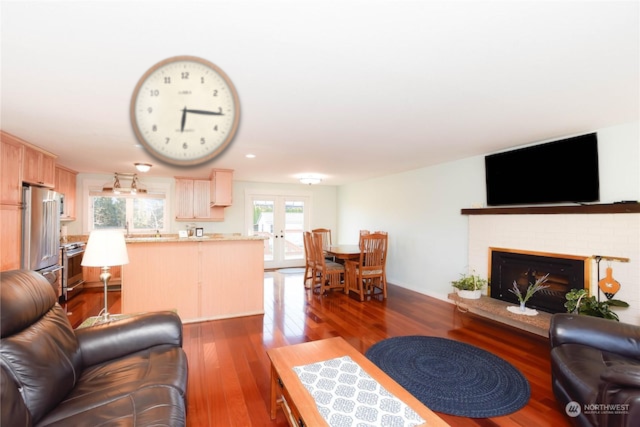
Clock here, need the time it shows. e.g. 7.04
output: 6.16
